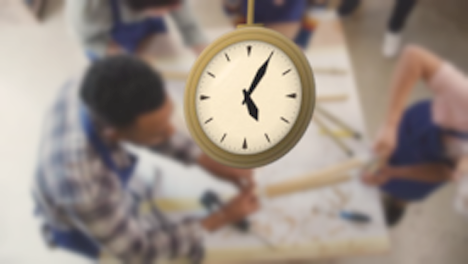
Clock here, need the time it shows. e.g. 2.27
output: 5.05
